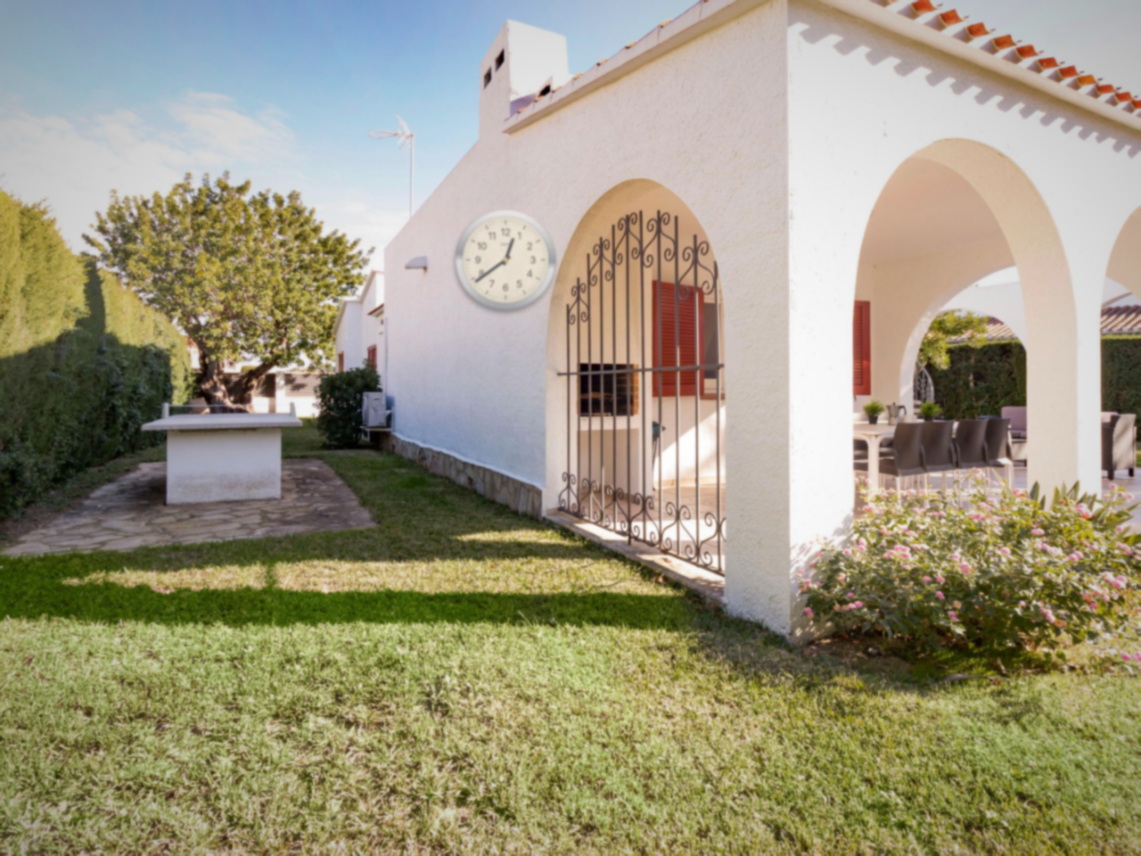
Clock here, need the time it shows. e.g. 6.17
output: 12.39
